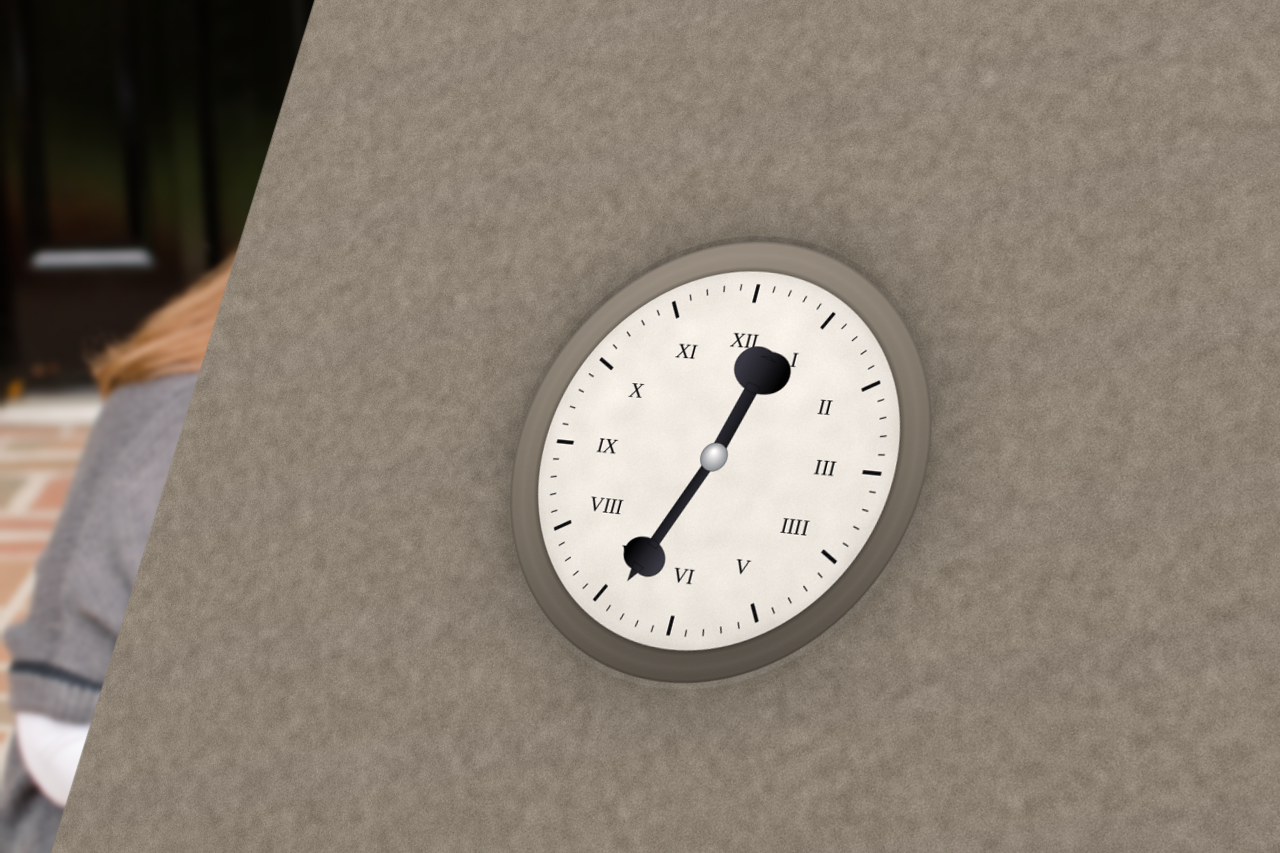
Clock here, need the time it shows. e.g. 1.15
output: 12.34
